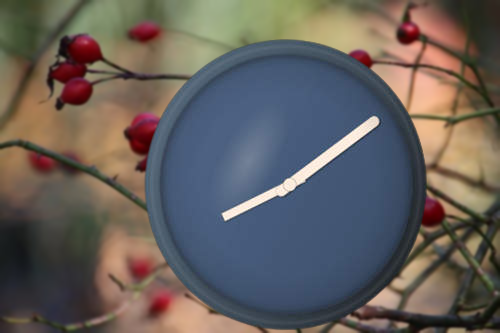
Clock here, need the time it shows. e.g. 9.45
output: 8.09
